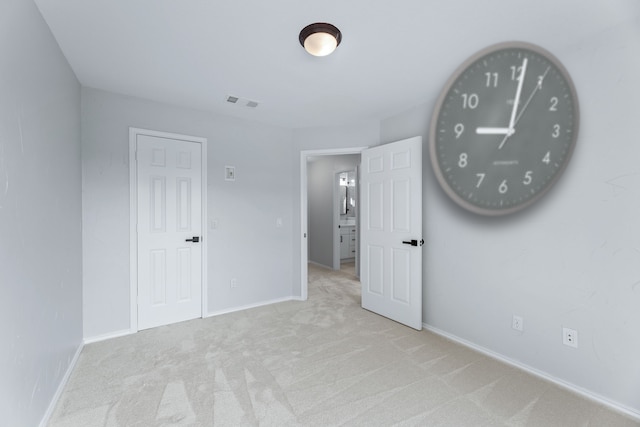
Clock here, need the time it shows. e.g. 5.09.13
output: 9.01.05
